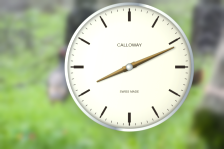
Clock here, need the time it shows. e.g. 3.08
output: 8.11
